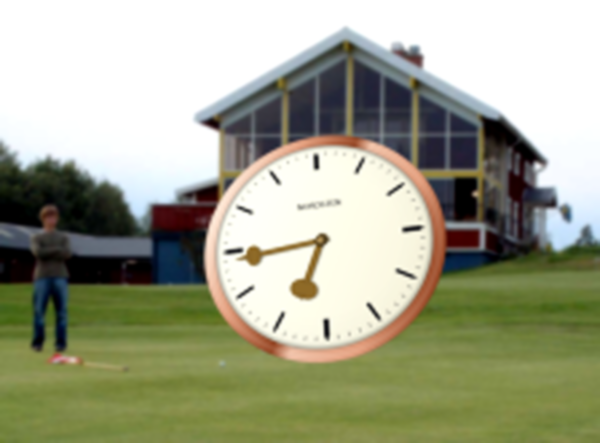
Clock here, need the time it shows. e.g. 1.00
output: 6.44
